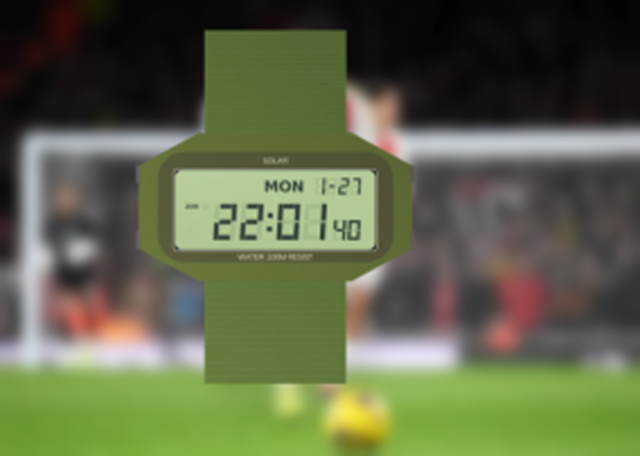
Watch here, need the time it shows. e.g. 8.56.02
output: 22.01.40
